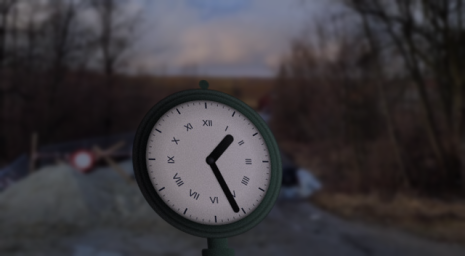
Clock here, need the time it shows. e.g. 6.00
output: 1.26
